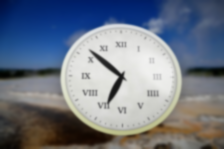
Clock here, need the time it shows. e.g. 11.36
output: 6.52
